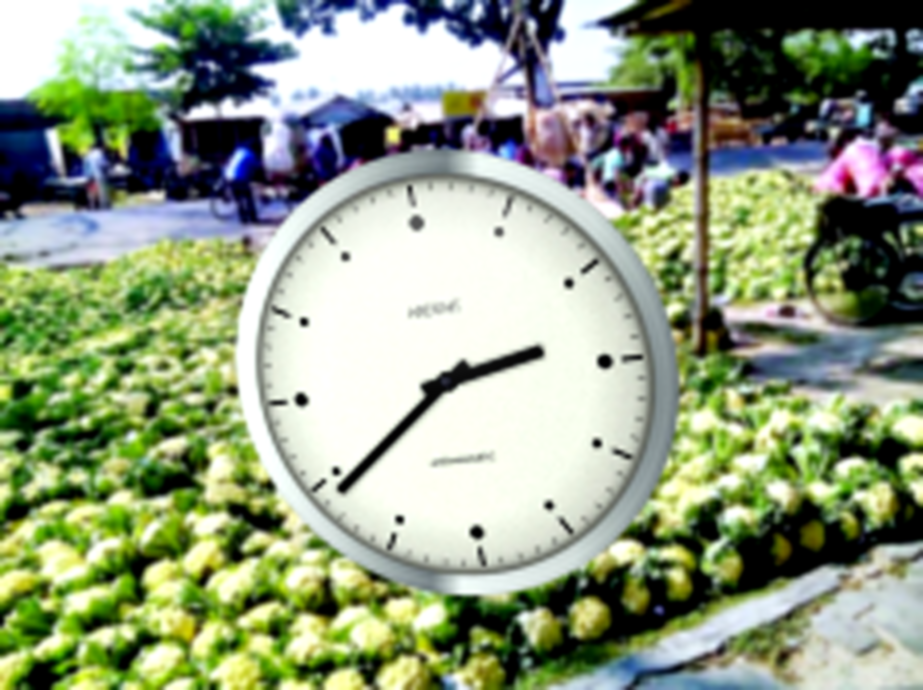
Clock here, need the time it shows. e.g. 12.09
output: 2.39
